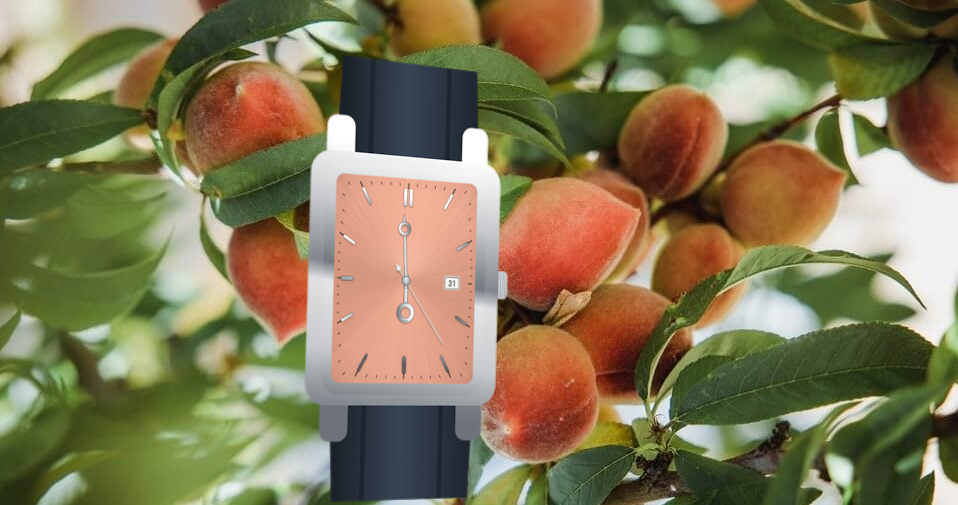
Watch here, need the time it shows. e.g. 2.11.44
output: 5.59.24
